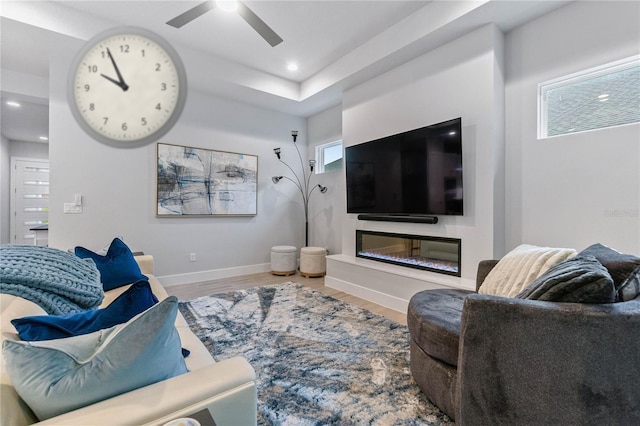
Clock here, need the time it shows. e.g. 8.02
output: 9.56
